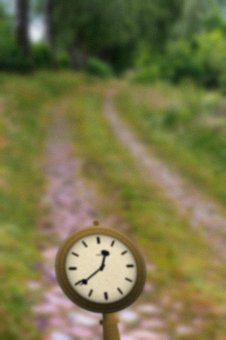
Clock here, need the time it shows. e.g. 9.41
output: 12.39
